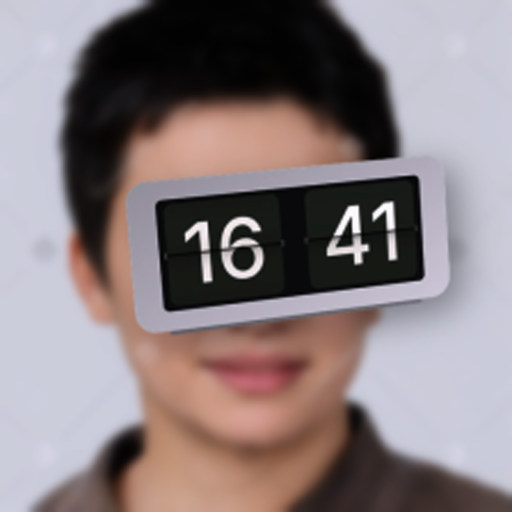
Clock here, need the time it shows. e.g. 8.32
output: 16.41
